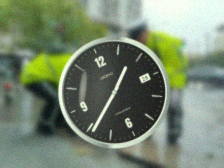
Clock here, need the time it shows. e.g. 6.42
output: 1.39
